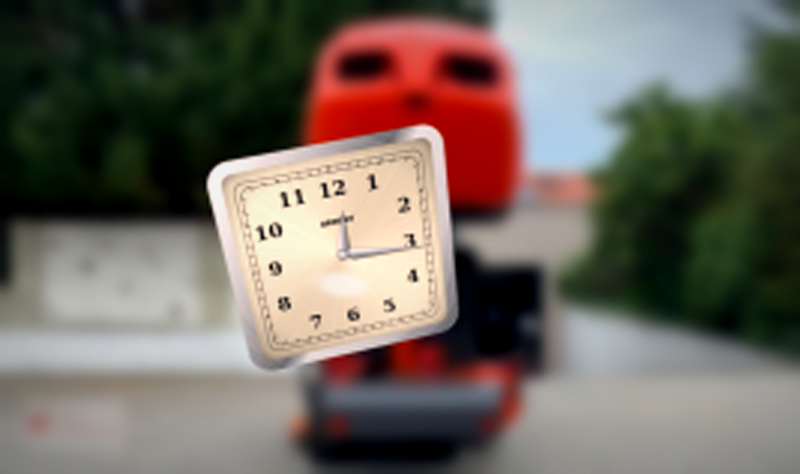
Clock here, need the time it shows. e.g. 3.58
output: 12.16
